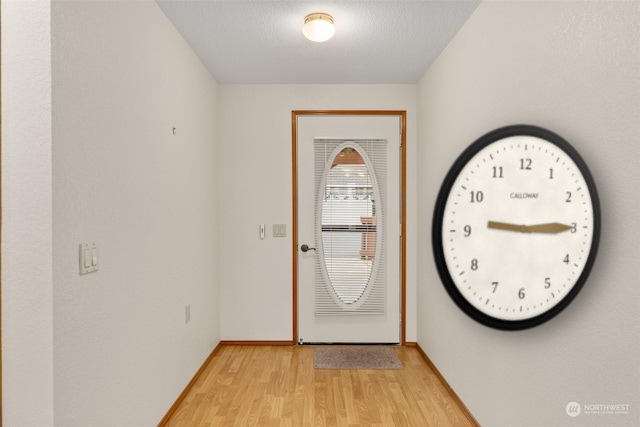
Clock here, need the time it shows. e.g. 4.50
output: 9.15
